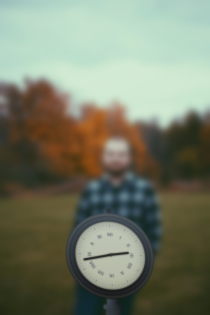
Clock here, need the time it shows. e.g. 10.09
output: 2.43
